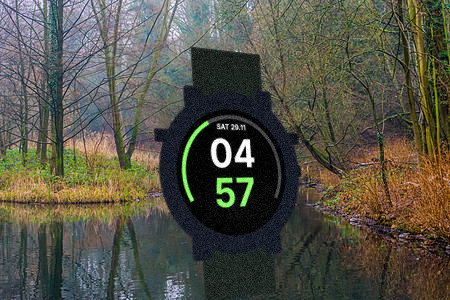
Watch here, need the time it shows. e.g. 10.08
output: 4.57
